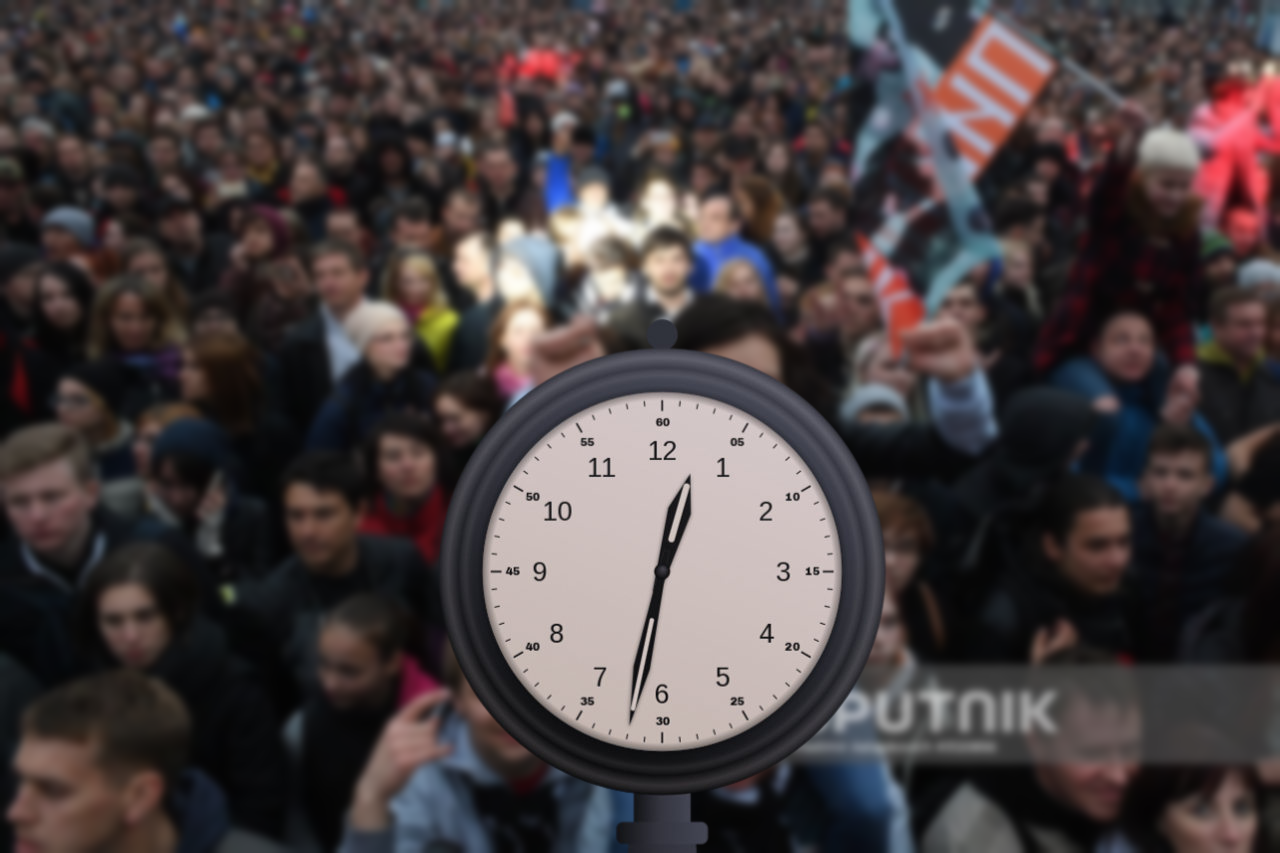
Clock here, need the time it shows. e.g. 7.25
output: 12.32
